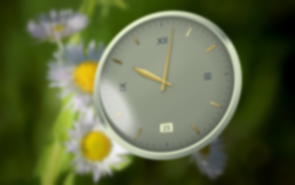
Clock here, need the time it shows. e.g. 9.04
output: 10.02
